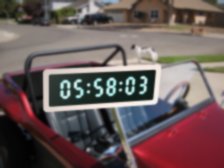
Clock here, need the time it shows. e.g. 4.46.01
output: 5.58.03
